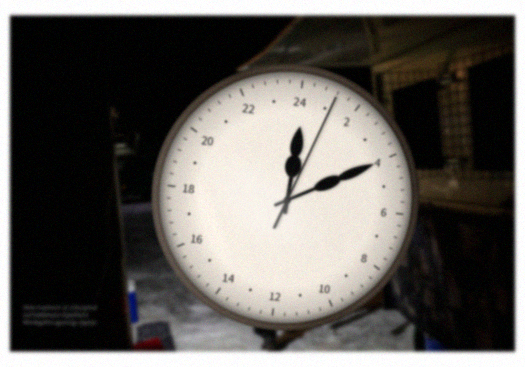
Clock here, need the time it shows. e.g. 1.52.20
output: 0.10.03
